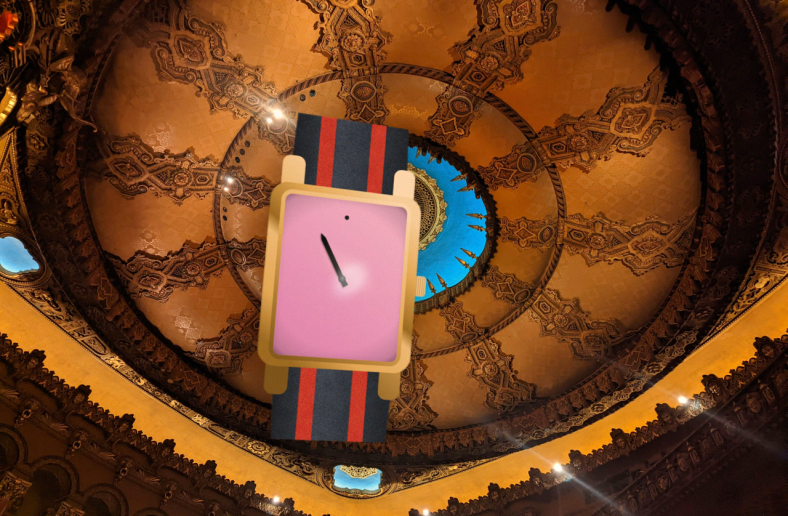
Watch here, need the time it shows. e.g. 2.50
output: 10.55
